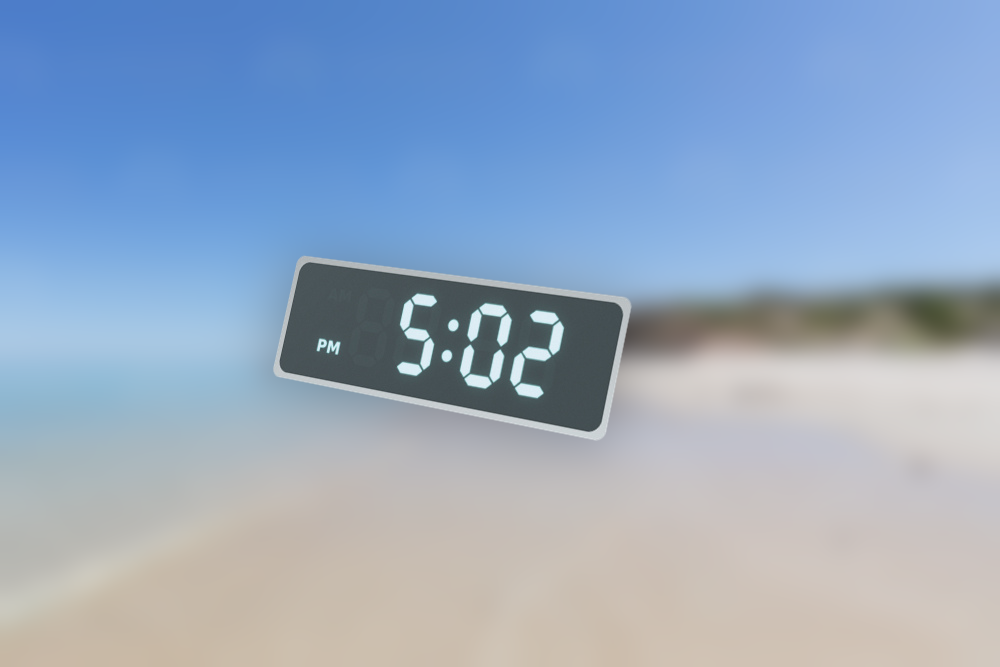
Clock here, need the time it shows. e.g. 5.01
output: 5.02
